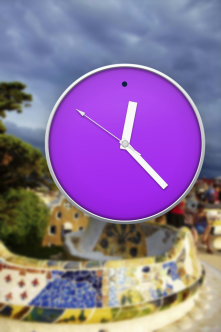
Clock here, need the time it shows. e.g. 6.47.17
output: 12.22.51
